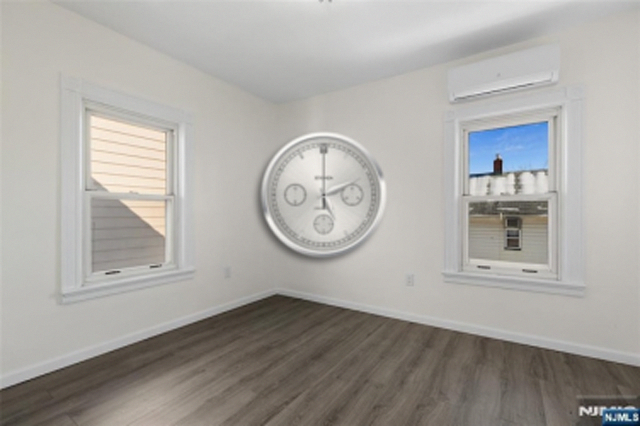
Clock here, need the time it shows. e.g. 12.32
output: 5.11
